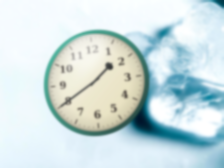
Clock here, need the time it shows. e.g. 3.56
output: 1.40
